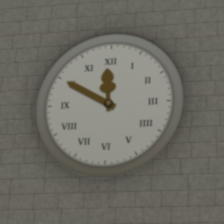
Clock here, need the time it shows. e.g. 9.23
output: 11.50
